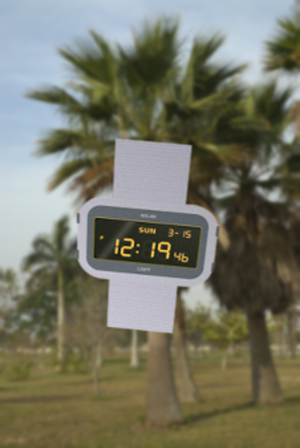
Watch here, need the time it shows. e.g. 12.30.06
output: 12.19.46
